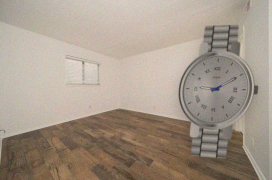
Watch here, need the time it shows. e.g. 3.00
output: 9.10
